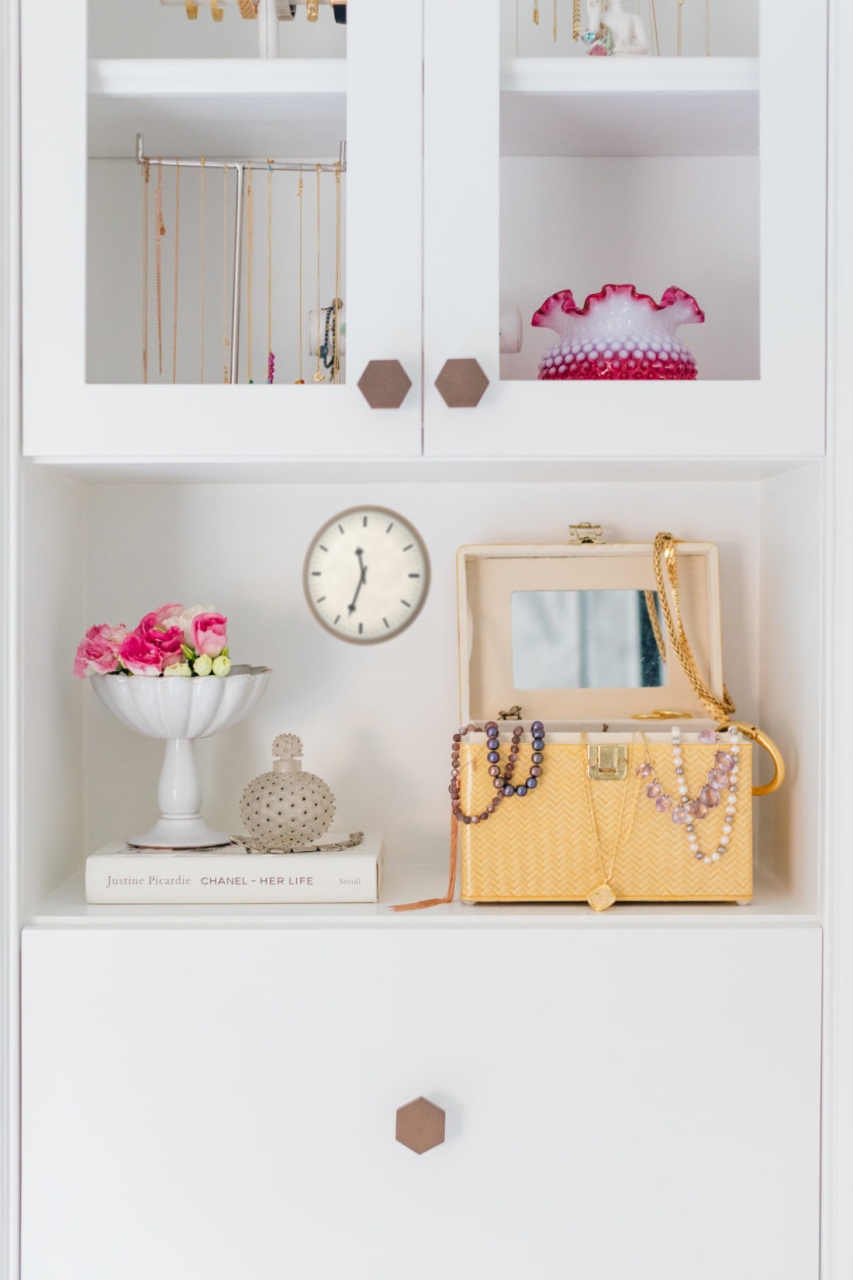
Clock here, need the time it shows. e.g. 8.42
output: 11.33
